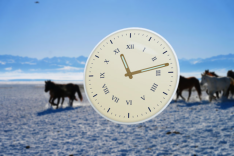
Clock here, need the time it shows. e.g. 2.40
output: 11.13
